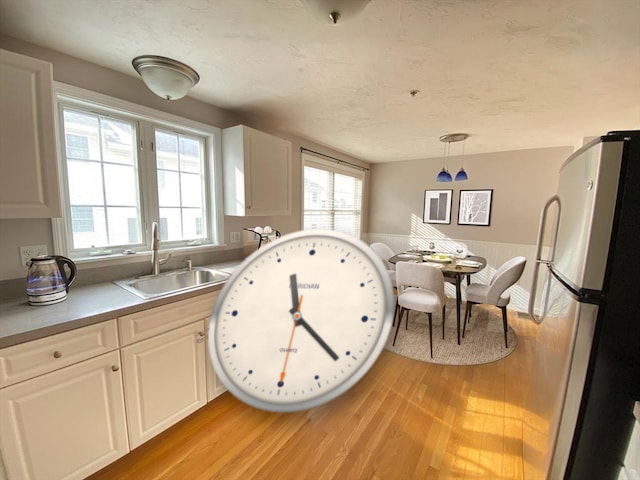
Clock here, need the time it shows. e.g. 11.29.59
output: 11.21.30
